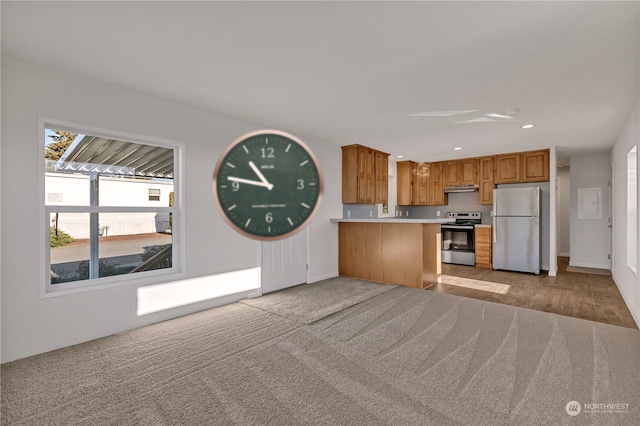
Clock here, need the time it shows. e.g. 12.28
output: 10.47
